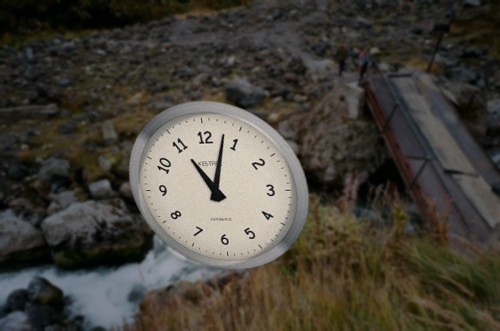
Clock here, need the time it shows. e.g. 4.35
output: 11.03
